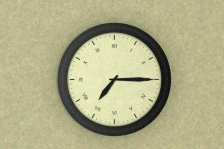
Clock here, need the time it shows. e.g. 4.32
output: 7.15
